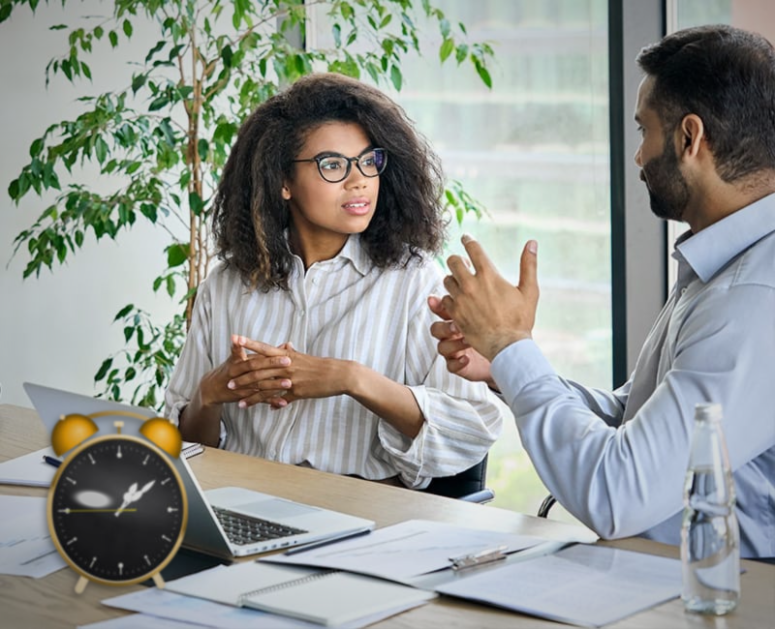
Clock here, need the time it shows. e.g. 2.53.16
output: 1.08.45
